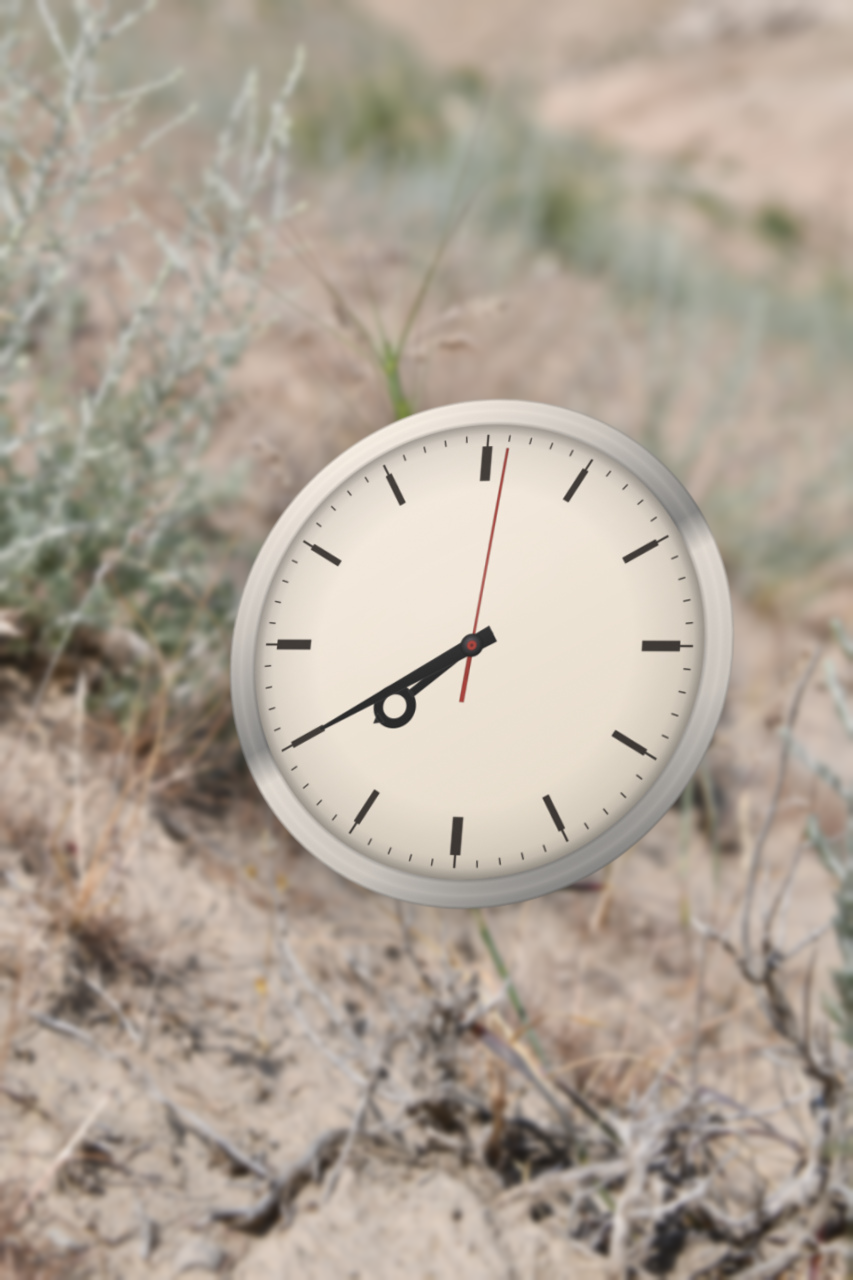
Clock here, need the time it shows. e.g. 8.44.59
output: 7.40.01
